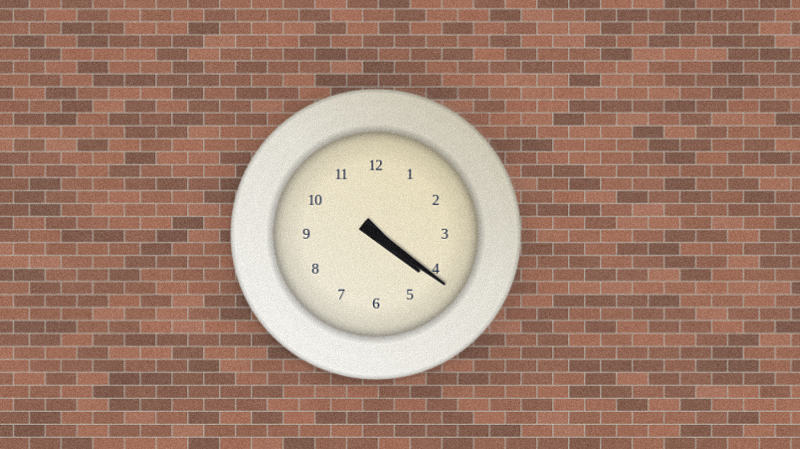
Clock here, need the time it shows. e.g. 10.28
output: 4.21
